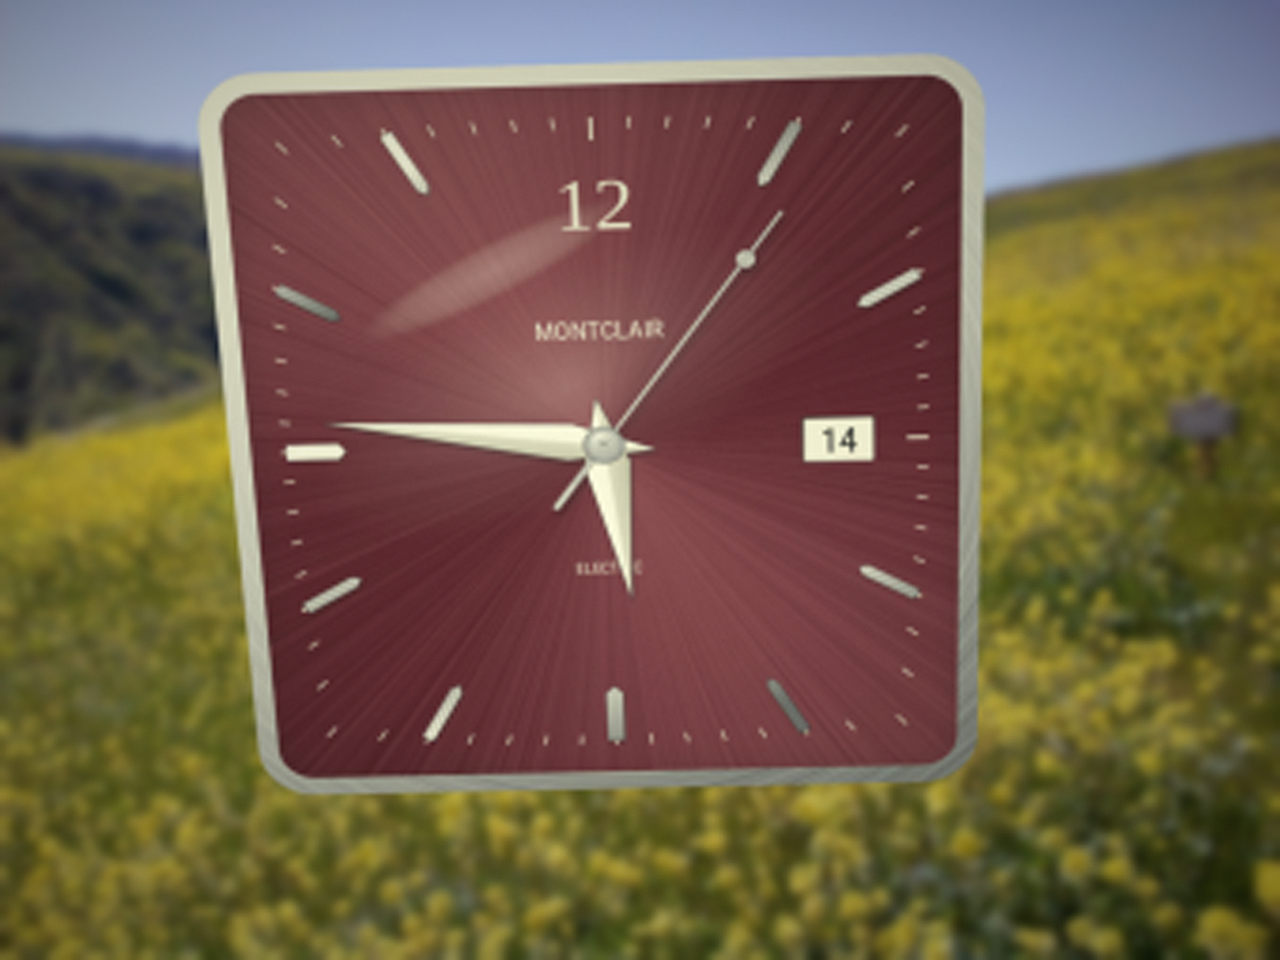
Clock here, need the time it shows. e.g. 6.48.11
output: 5.46.06
